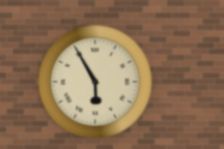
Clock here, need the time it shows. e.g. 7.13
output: 5.55
